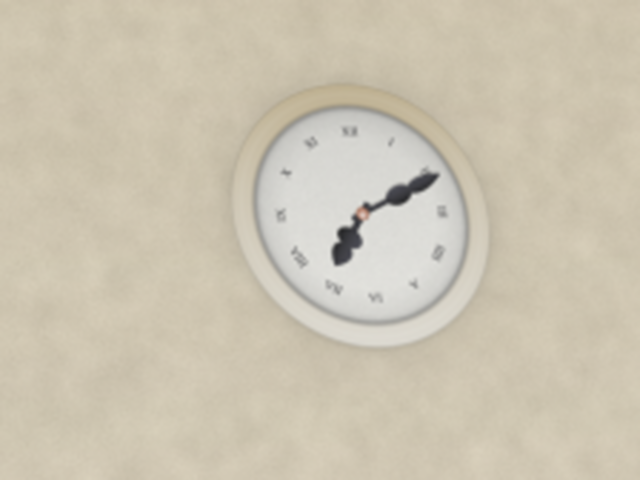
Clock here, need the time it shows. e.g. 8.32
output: 7.11
